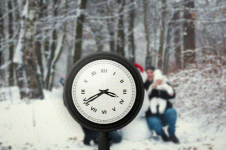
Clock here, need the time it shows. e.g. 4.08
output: 3.40
